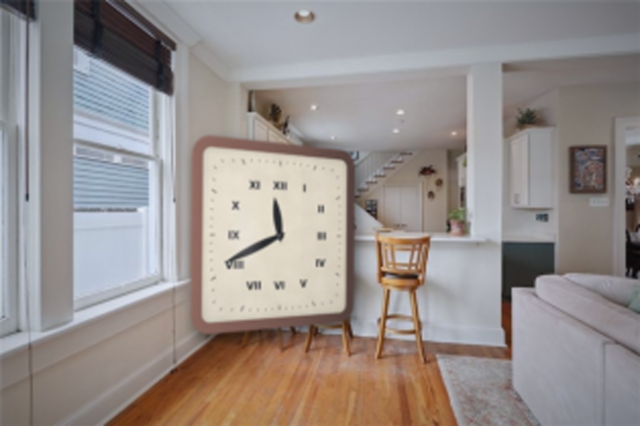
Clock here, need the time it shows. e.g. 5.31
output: 11.41
